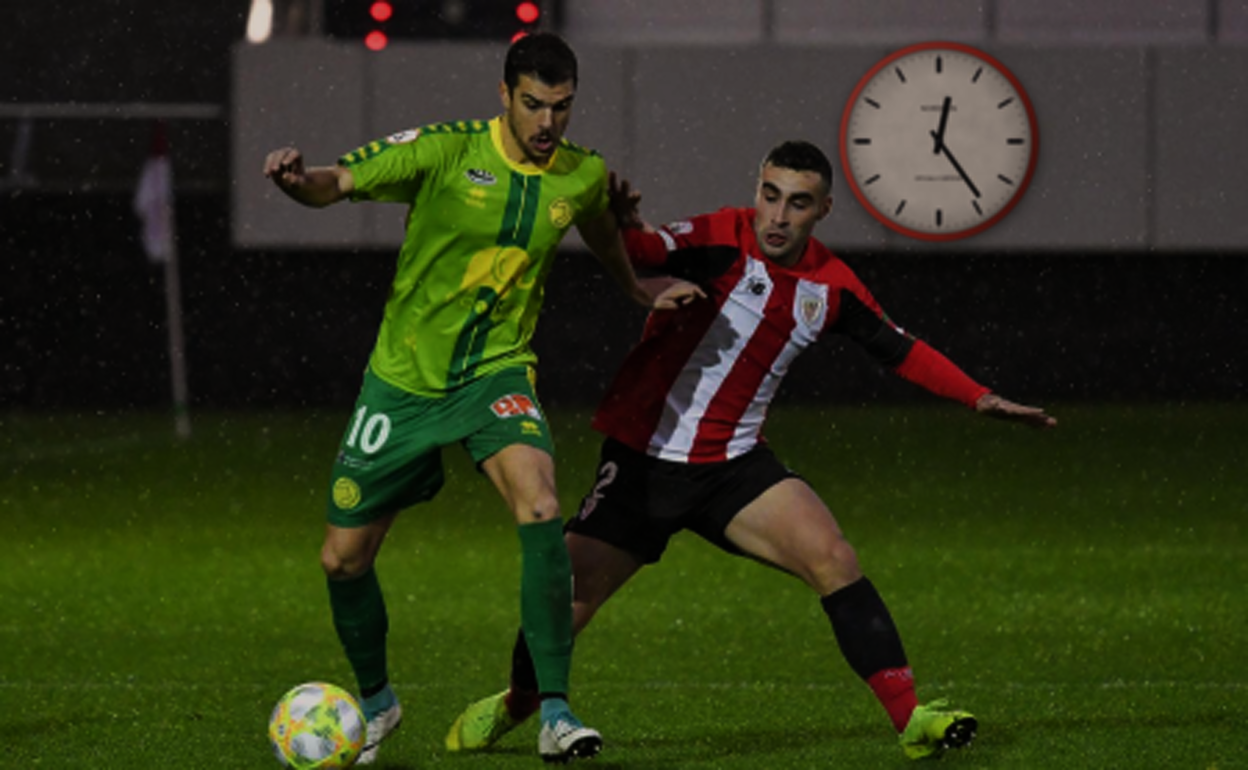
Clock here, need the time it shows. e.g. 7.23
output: 12.24
